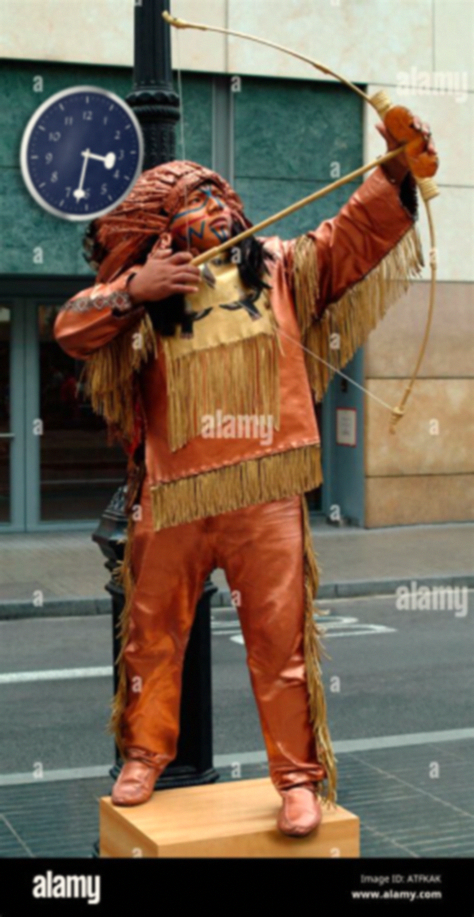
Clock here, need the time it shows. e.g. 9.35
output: 3.32
